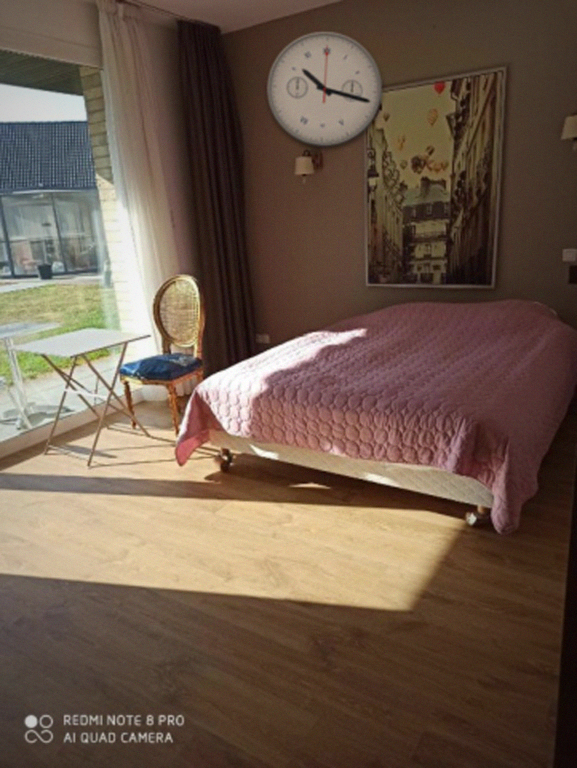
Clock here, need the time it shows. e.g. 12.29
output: 10.17
